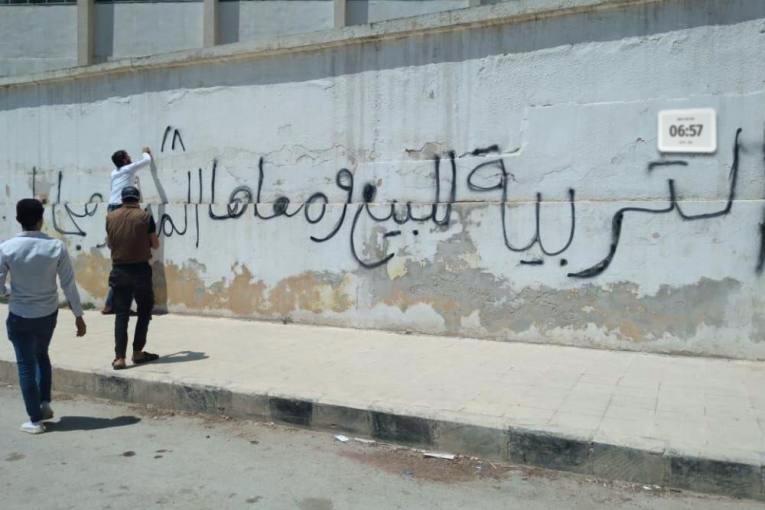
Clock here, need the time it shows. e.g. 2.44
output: 6.57
